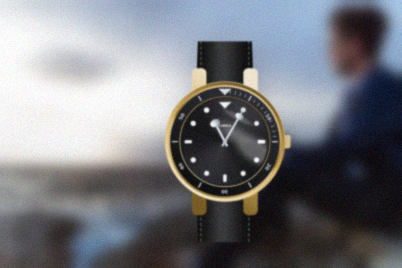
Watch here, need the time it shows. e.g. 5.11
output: 11.05
